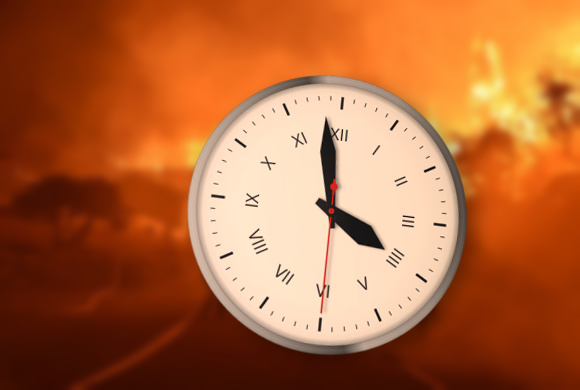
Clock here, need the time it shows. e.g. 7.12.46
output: 3.58.30
